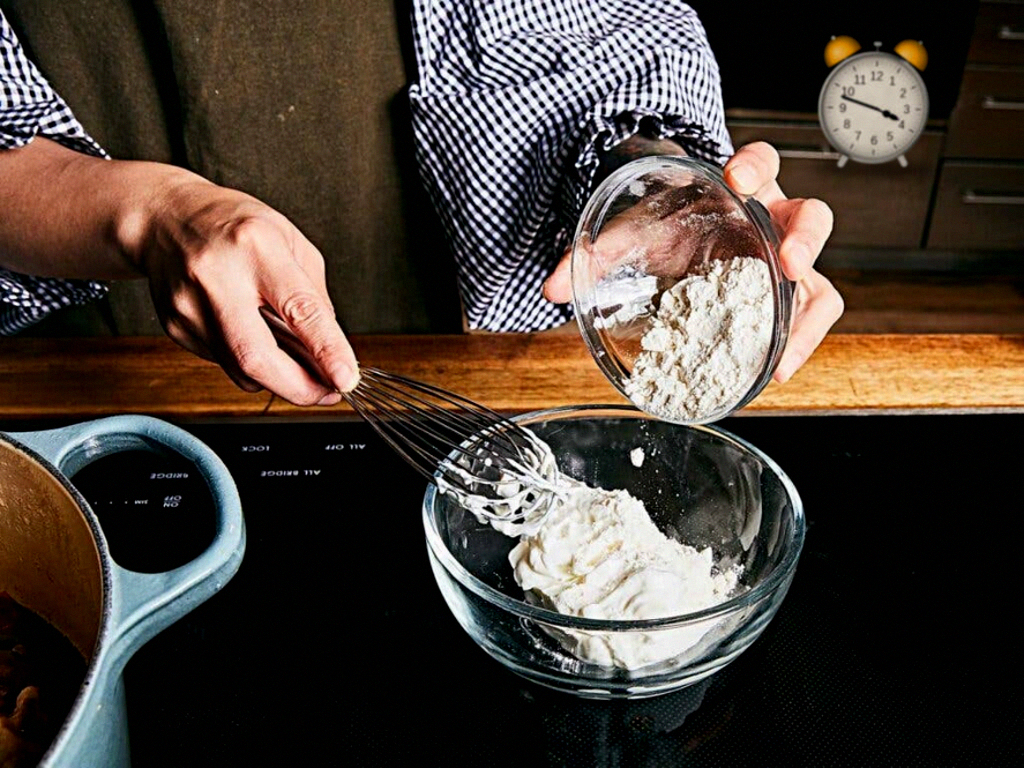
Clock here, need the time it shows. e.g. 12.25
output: 3.48
